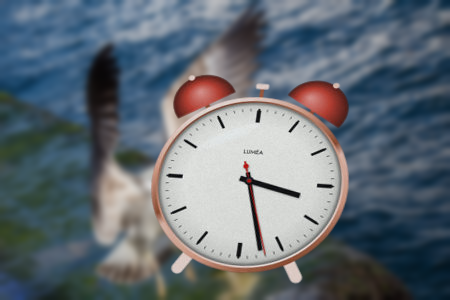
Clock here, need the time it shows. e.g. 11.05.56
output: 3.27.27
